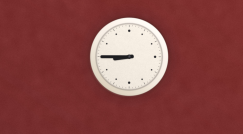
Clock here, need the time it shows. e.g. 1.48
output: 8.45
